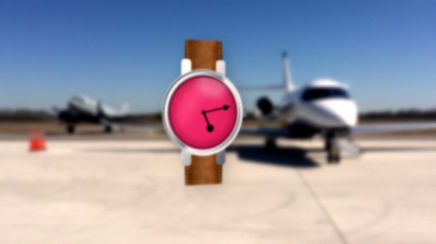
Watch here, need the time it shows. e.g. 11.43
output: 5.13
